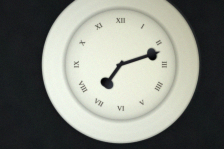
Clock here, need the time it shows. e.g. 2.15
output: 7.12
